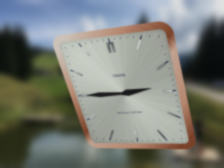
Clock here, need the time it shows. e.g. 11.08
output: 2.45
